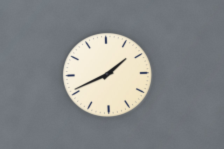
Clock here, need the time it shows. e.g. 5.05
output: 1.41
